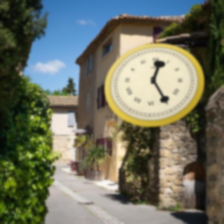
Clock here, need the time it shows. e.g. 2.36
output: 12.25
